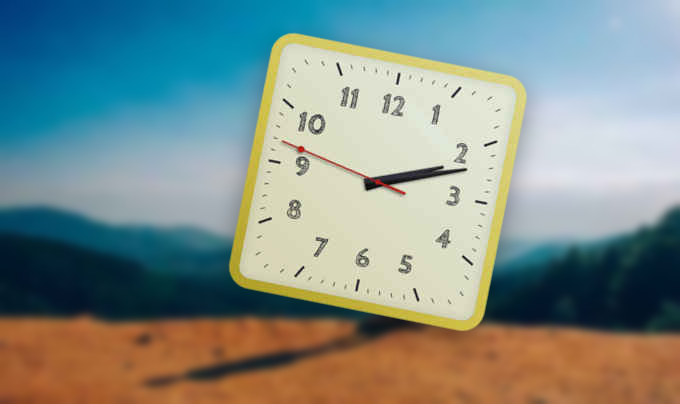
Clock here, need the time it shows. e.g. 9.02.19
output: 2.11.47
